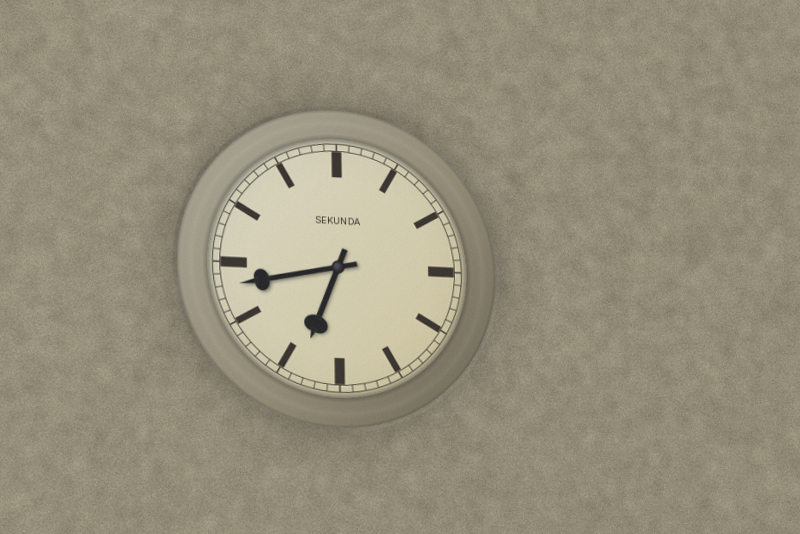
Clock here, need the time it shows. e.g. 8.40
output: 6.43
